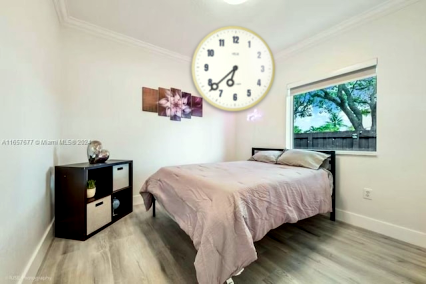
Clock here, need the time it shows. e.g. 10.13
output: 6.38
